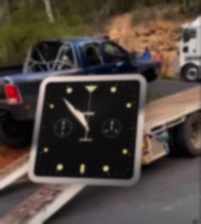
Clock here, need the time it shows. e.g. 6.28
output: 10.53
